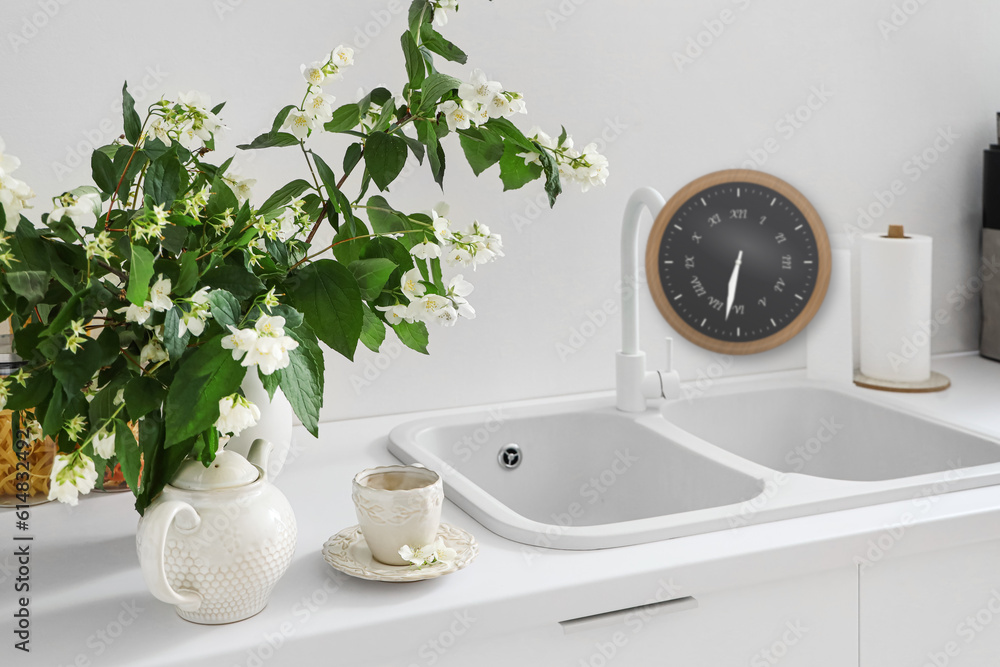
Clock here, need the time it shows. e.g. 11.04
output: 6.32
